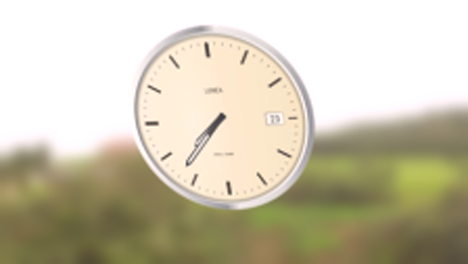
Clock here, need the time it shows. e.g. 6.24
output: 7.37
